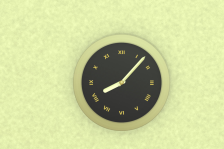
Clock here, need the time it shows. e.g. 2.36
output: 8.07
